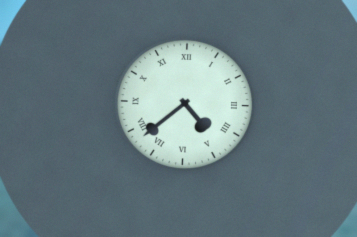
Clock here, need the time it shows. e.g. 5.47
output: 4.38
